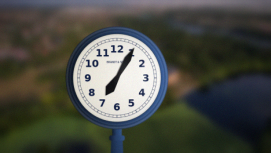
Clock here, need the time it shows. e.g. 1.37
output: 7.05
